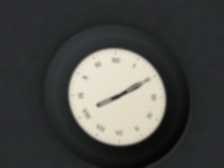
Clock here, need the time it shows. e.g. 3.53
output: 8.10
